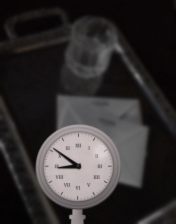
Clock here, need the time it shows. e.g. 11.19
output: 8.51
